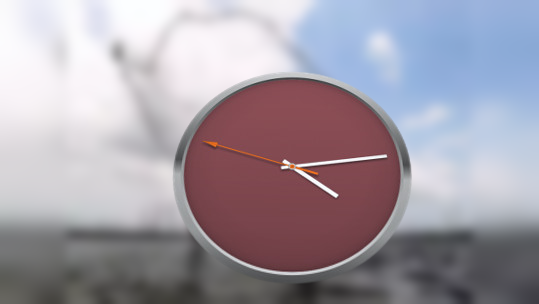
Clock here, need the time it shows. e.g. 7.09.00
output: 4.13.48
